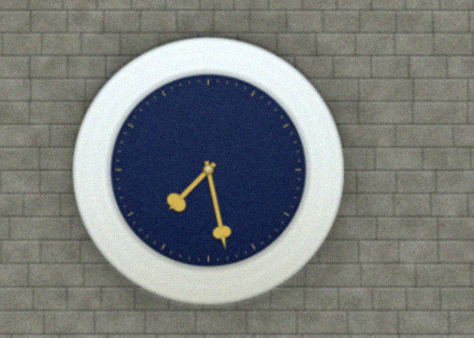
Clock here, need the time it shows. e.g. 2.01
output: 7.28
